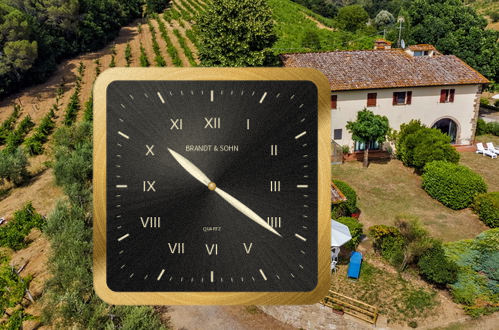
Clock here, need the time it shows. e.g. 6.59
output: 10.21
